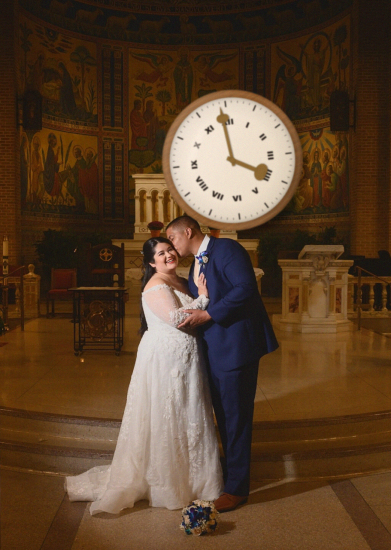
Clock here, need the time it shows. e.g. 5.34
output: 3.59
